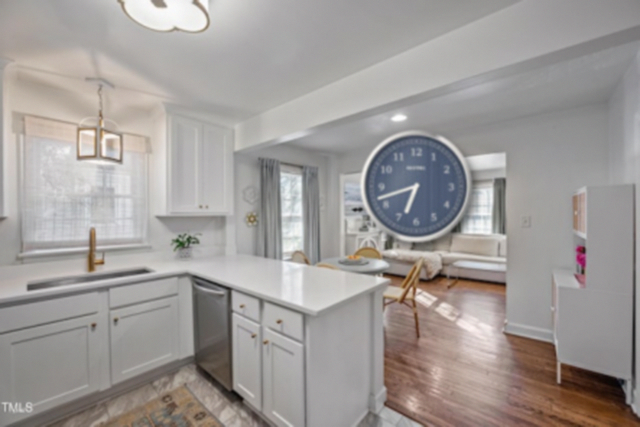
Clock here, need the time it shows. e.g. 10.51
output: 6.42
